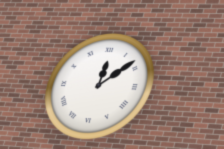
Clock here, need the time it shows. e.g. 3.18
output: 12.08
